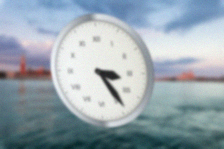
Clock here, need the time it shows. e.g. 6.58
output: 3.24
